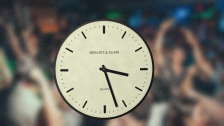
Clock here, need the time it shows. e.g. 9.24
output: 3.27
